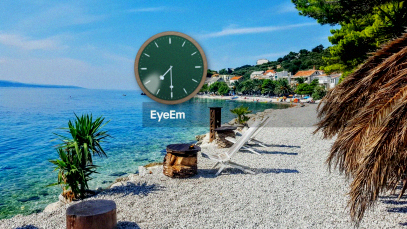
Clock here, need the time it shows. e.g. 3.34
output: 7.30
